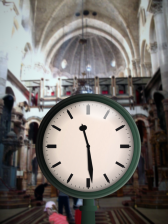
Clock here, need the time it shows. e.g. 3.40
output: 11.29
